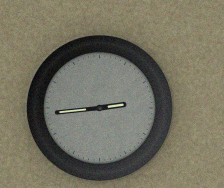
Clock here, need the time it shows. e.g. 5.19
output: 2.44
